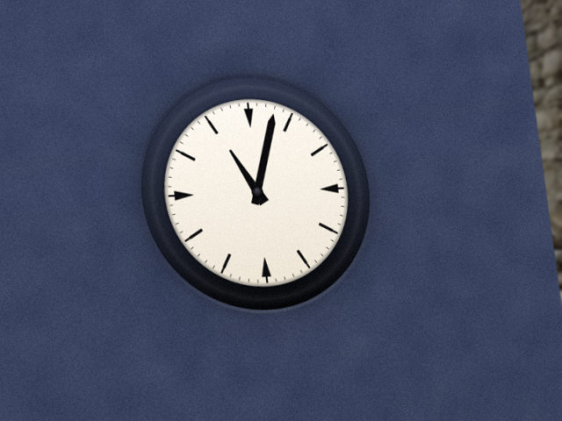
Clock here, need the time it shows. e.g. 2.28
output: 11.03
